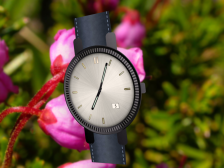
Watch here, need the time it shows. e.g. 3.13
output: 7.04
